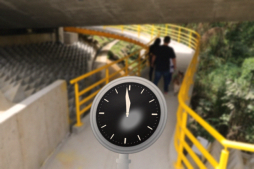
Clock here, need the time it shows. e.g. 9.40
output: 11.59
